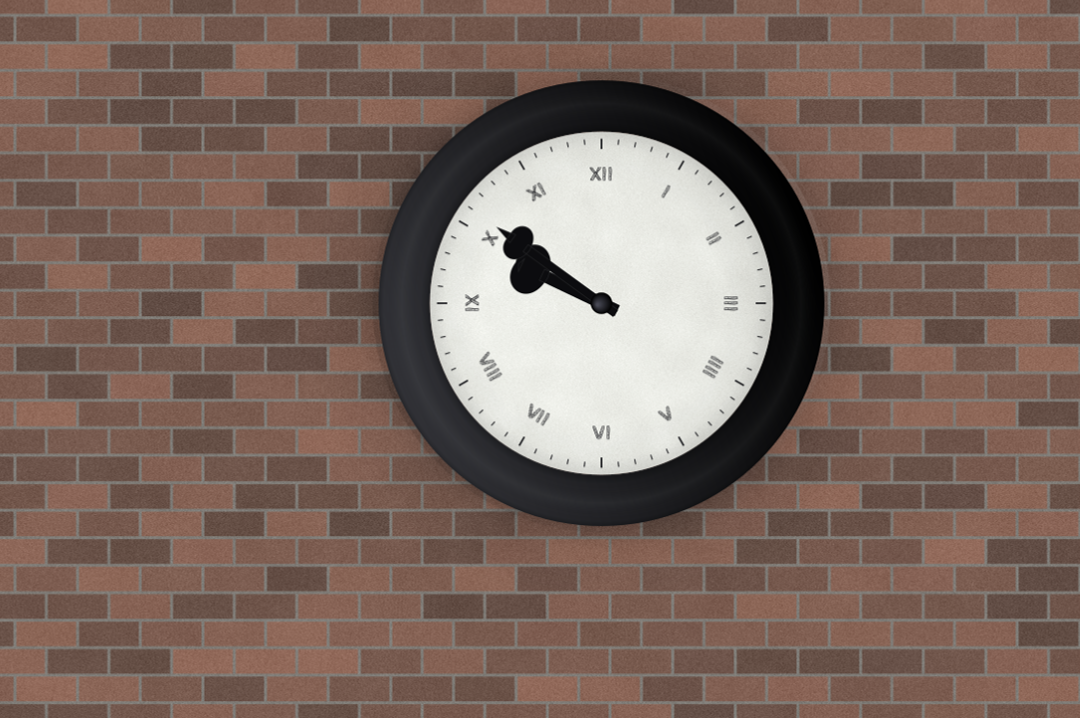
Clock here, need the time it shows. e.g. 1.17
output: 9.51
